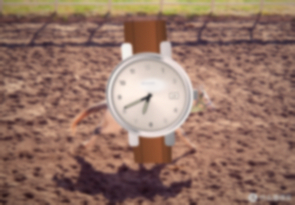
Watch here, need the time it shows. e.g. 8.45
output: 6.41
